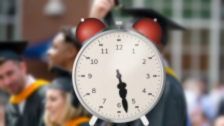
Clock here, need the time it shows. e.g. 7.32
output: 5.28
